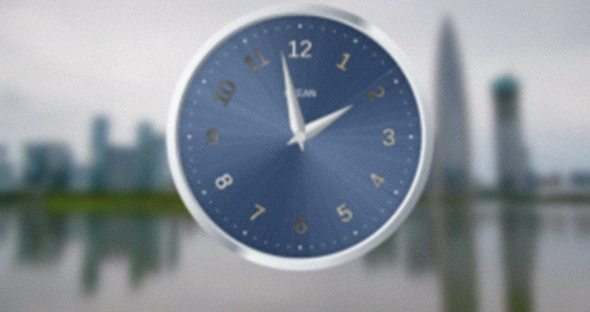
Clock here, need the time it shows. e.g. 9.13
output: 1.58
